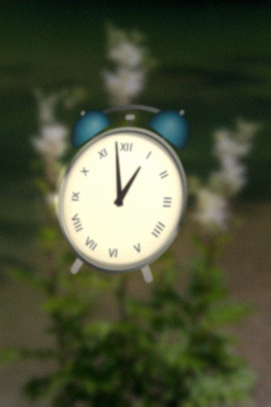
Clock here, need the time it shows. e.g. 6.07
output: 12.58
